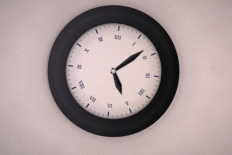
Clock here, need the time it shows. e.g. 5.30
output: 5.08
